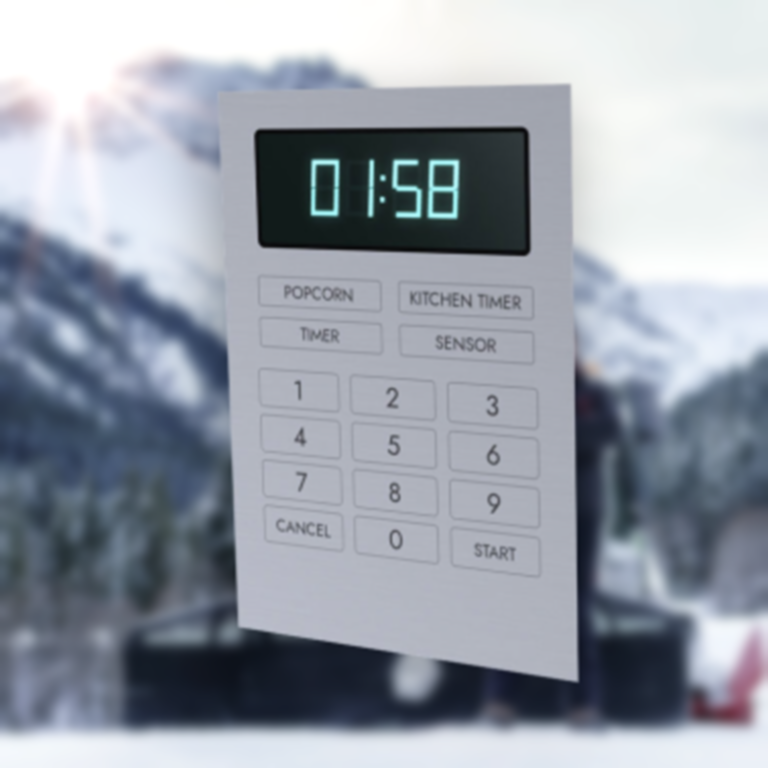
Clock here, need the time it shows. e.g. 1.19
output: 1.58
